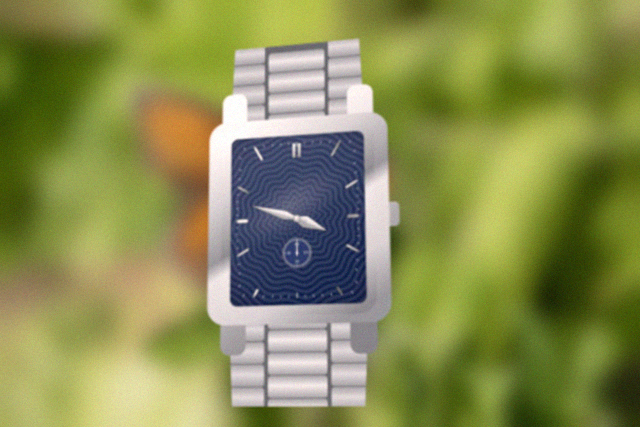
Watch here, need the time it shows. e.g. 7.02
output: 3.48
